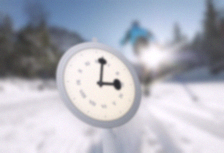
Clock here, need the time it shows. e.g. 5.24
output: 3.02
